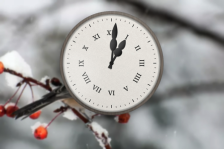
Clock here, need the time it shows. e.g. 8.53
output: 1.01
